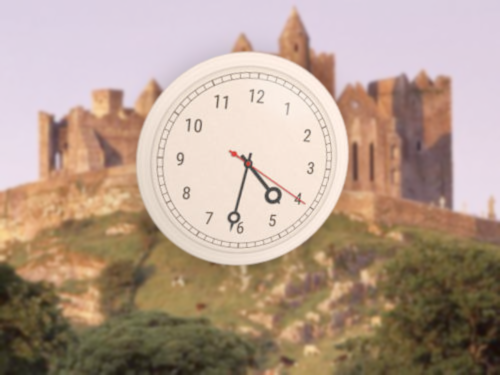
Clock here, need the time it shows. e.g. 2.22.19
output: 4.31.20
